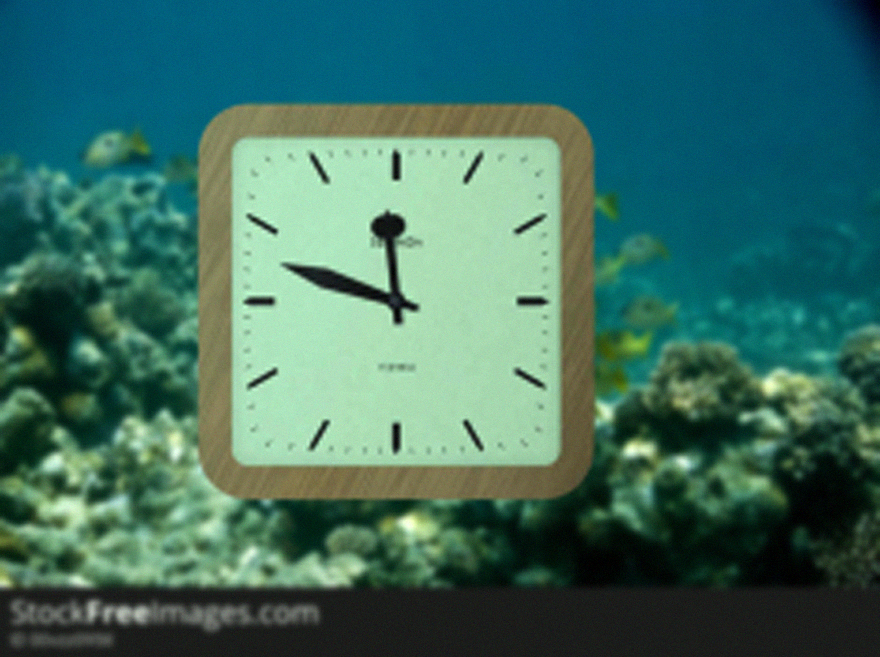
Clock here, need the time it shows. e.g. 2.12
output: 11.48
